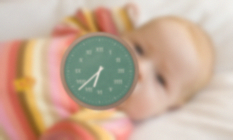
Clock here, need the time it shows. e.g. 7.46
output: 6.38
